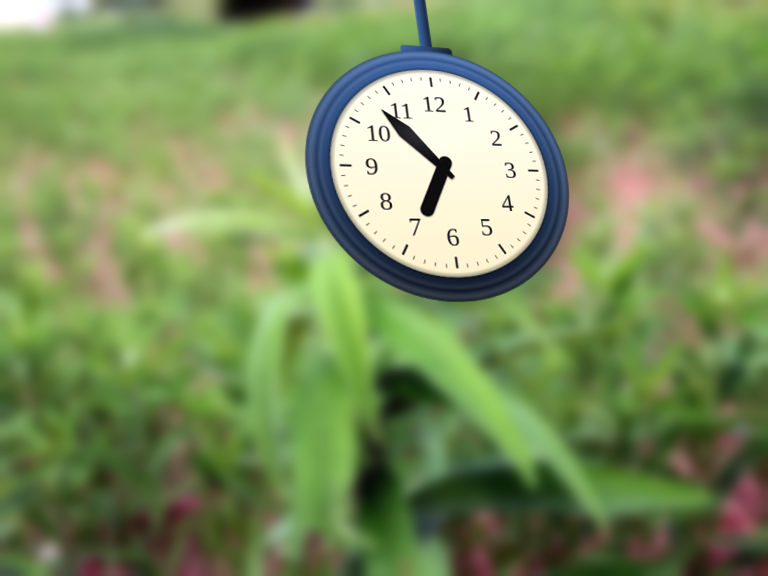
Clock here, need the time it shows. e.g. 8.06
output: 6.53
